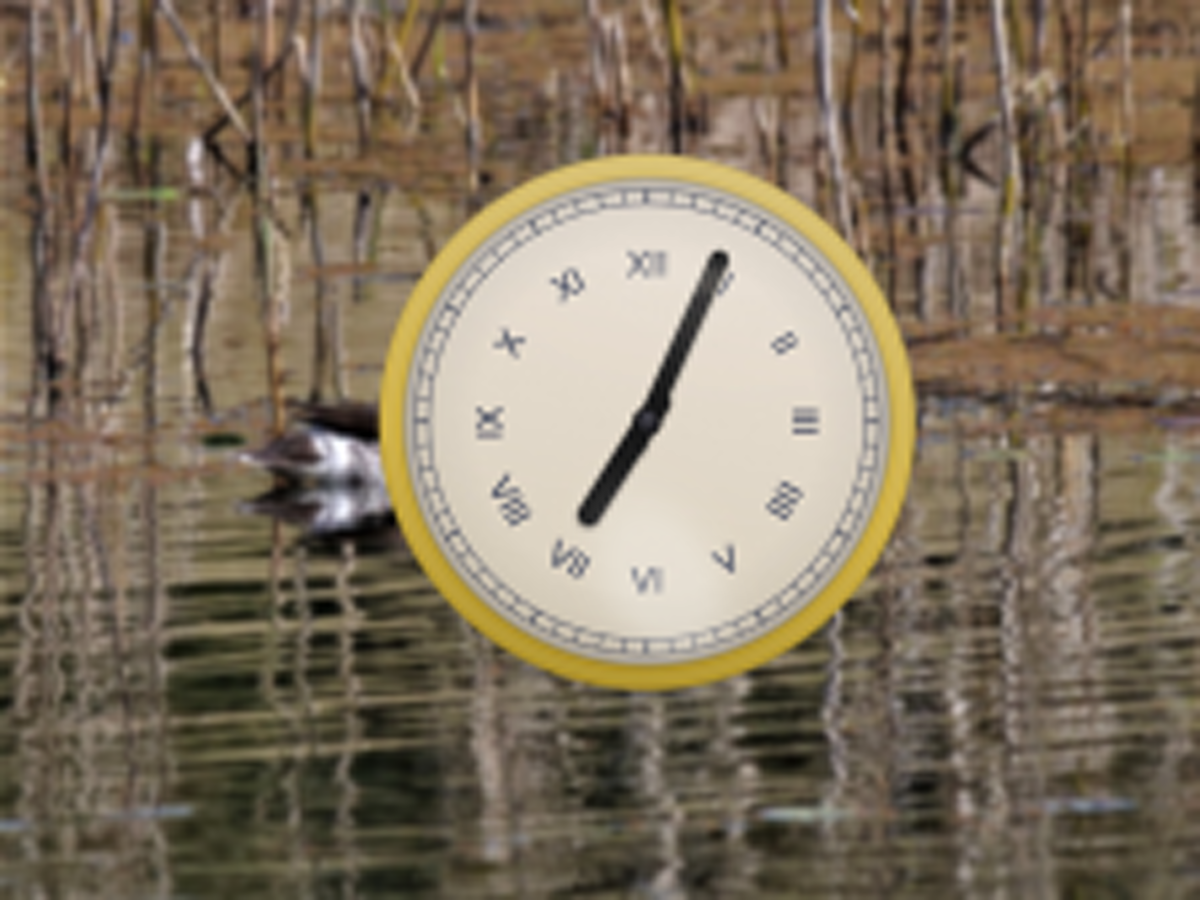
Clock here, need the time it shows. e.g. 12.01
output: 7.04
